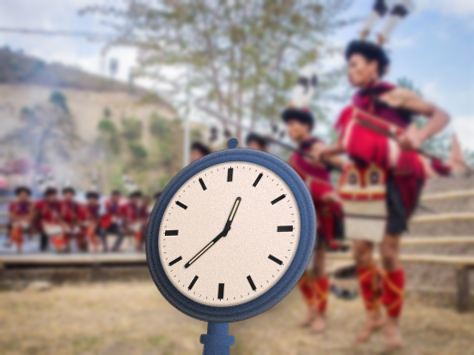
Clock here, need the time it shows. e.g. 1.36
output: 12.38
